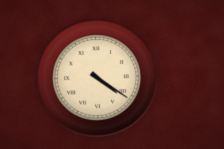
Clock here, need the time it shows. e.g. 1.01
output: 4.21
